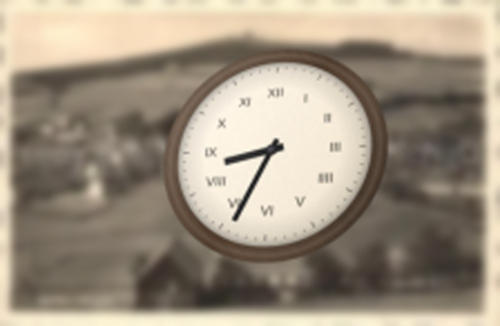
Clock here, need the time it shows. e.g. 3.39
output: 8.34
